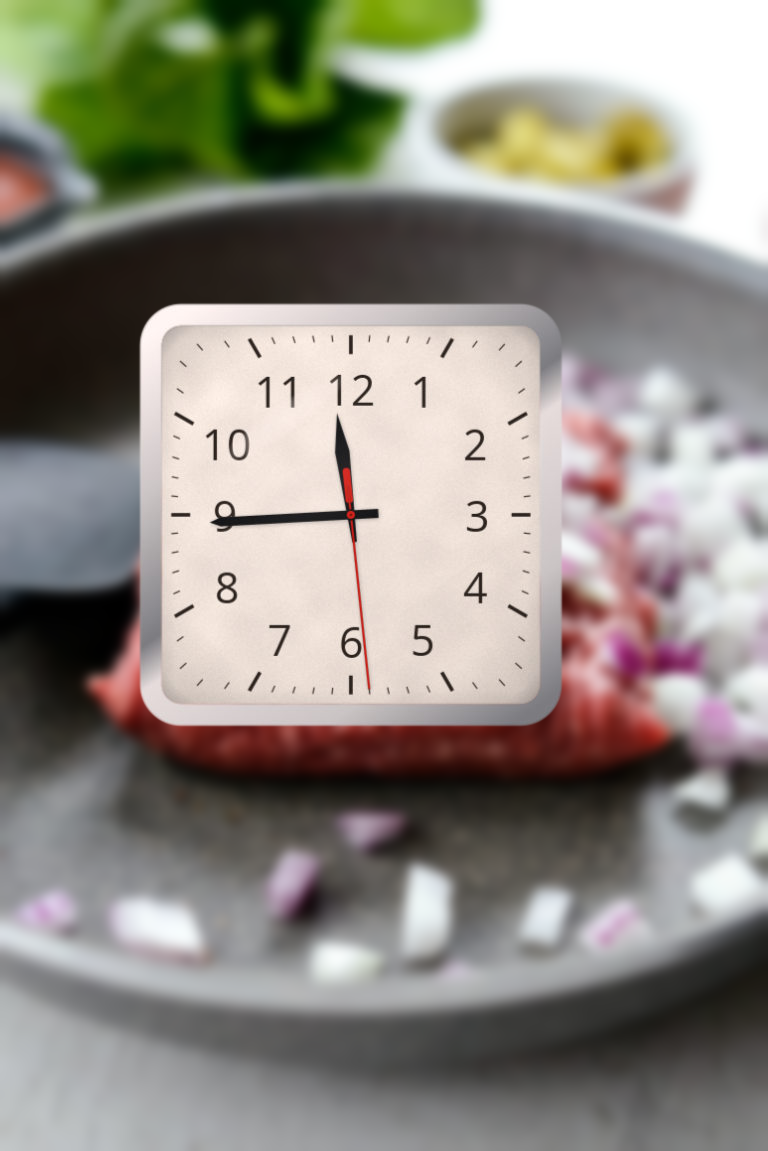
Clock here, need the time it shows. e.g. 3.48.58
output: 11.44.29
